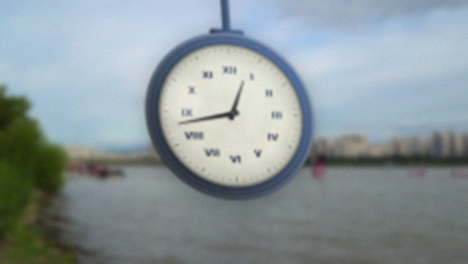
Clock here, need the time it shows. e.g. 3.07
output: 12.43
